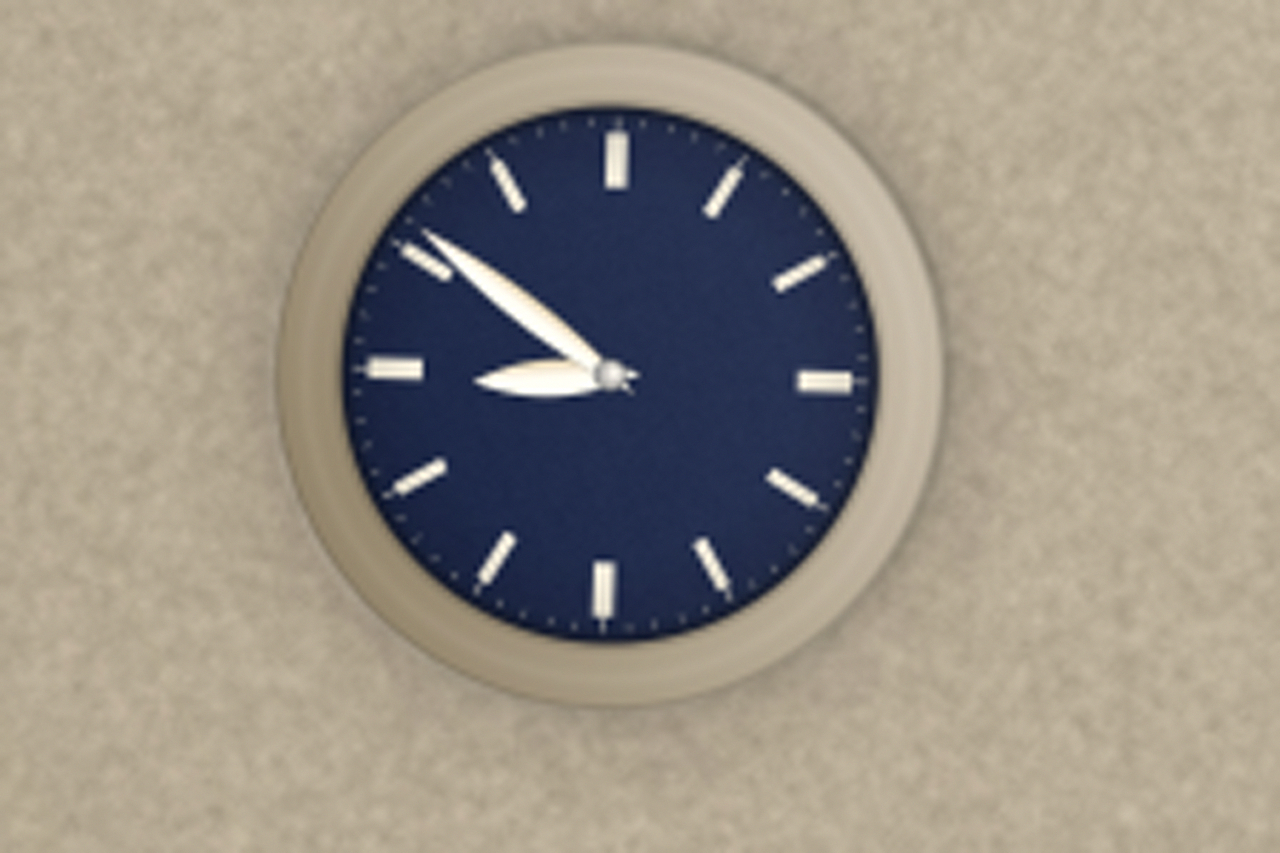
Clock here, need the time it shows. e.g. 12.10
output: 8.51
